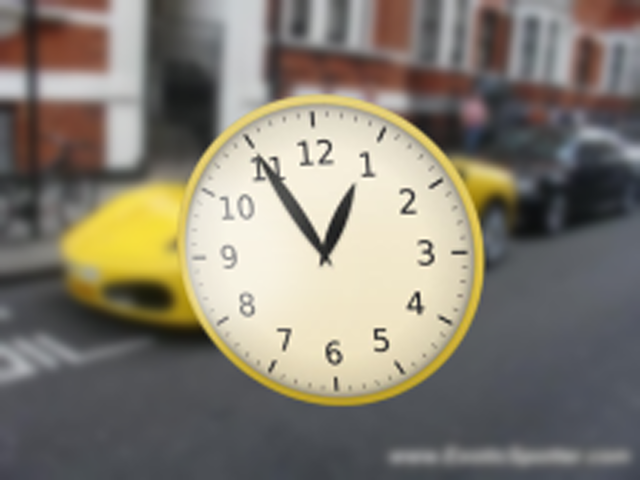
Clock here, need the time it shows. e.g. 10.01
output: 12.55
